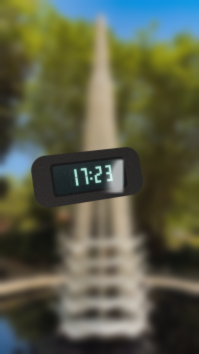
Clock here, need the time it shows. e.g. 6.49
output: 17.23
